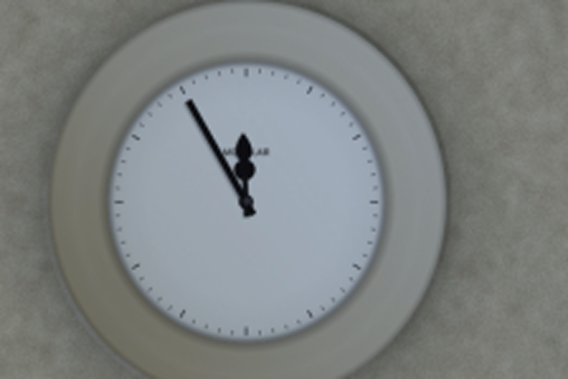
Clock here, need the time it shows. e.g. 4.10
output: 11.55
